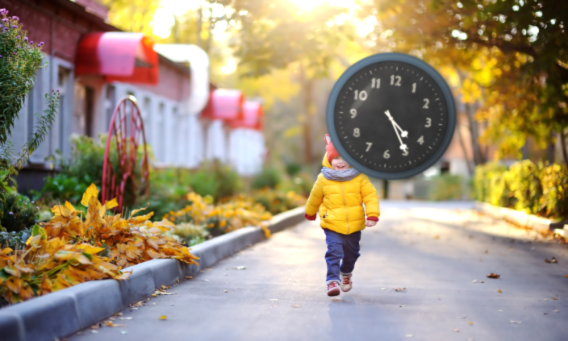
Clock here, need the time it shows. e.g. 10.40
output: 4.25
